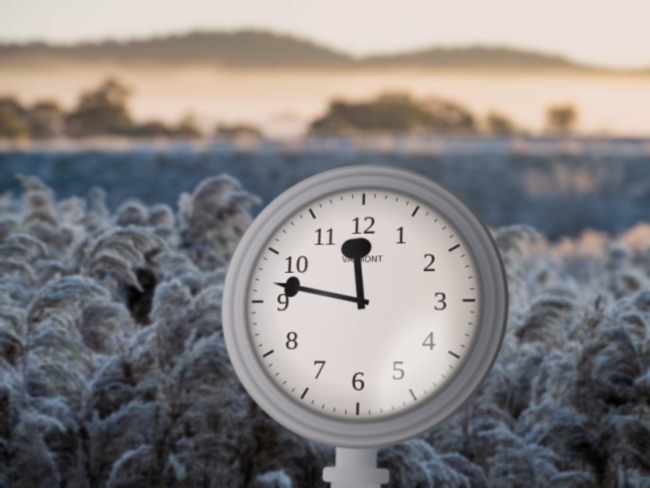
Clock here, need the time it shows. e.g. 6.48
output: 11.47
